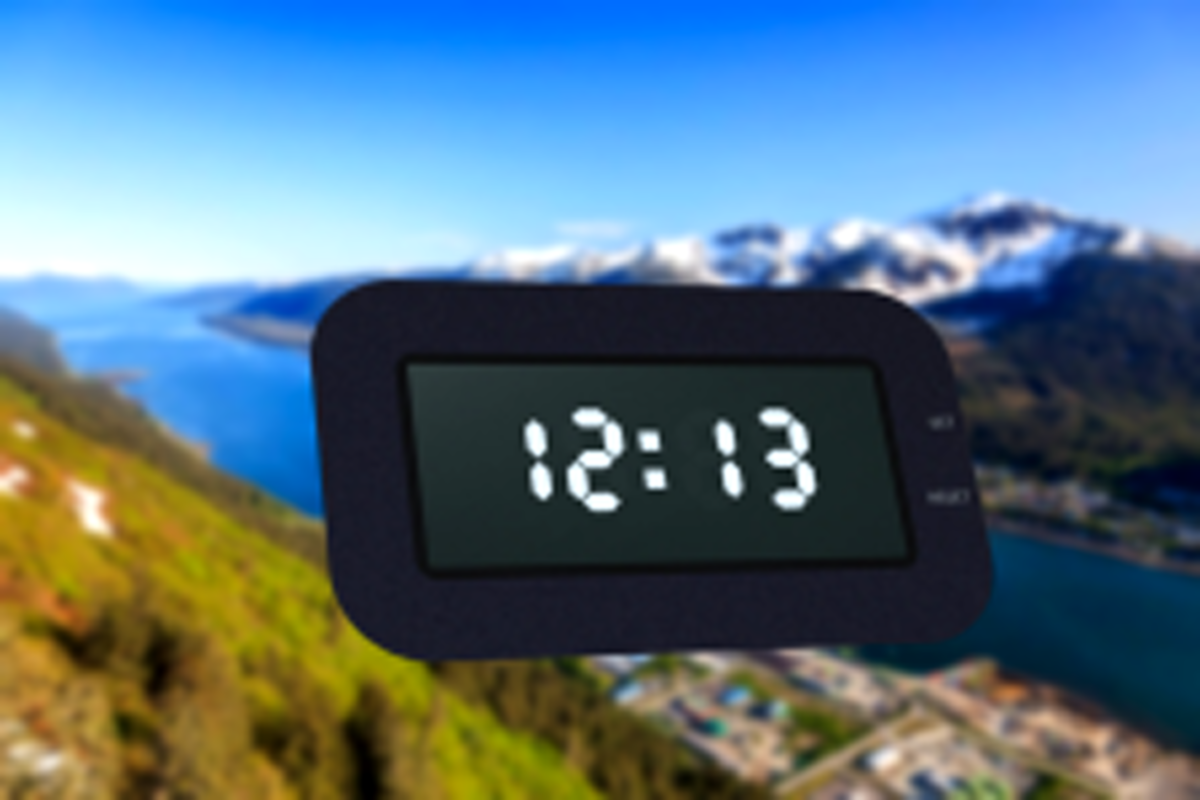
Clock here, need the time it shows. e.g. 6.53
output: 12.13
